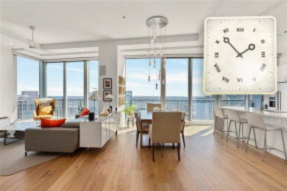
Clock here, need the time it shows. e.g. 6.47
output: 1.53
